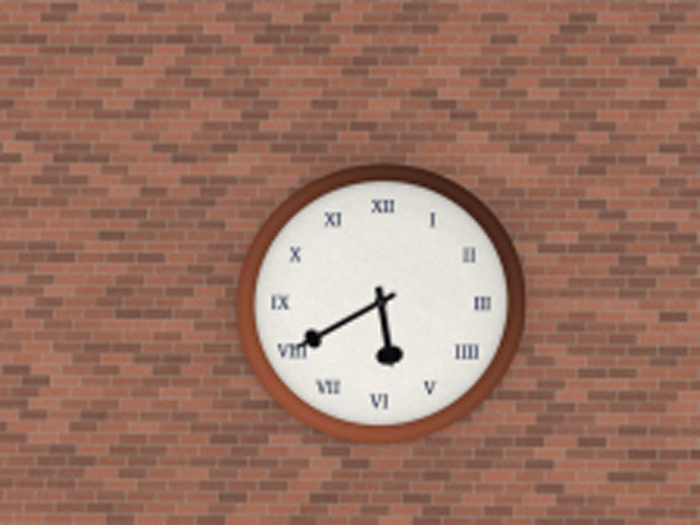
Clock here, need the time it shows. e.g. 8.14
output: 5.40
